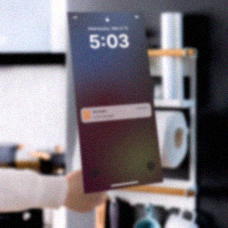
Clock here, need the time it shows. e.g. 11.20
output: 5.03
